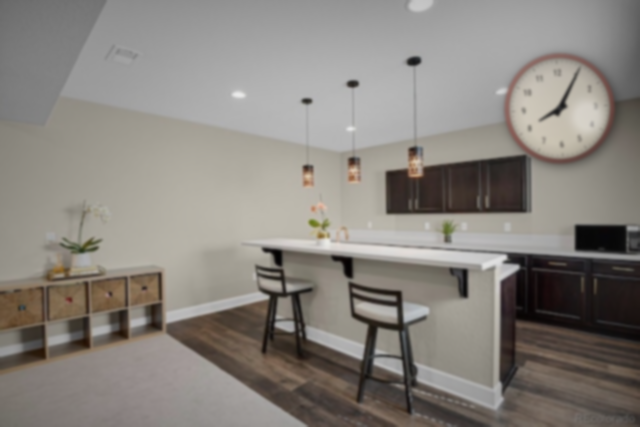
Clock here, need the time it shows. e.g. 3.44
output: 8.05
